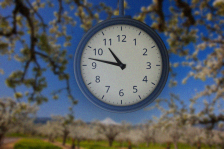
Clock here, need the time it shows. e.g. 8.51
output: 10.47
